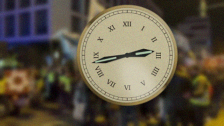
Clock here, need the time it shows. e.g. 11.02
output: 2.43
